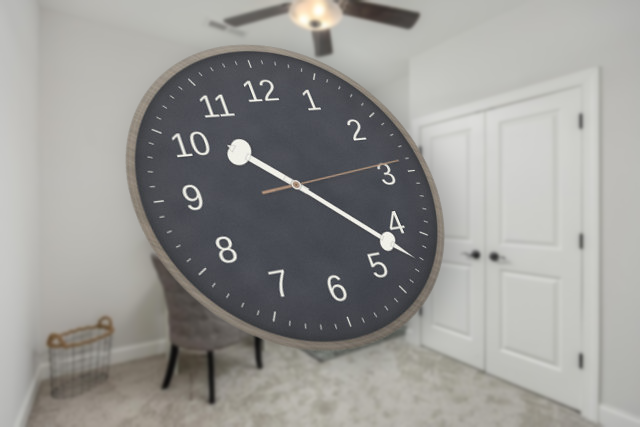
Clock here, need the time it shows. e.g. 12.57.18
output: 10.22.14
